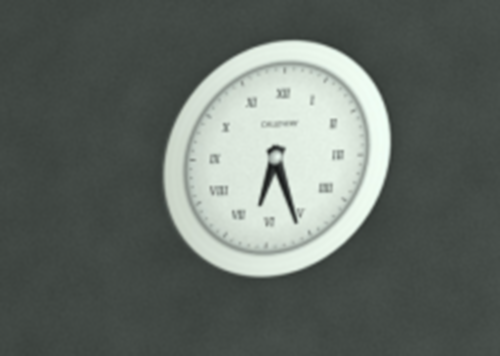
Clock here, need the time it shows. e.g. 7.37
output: 6.26
